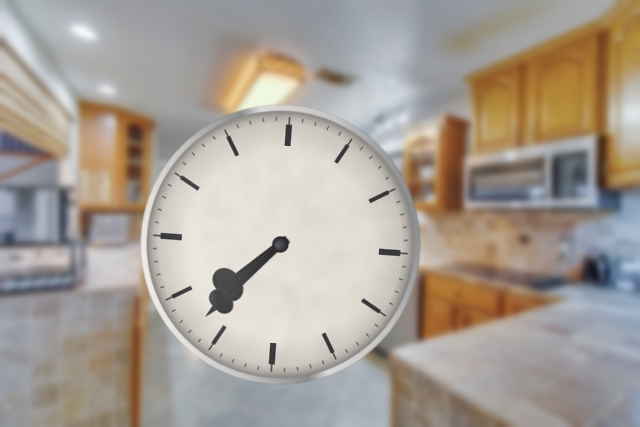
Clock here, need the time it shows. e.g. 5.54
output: 7.37
